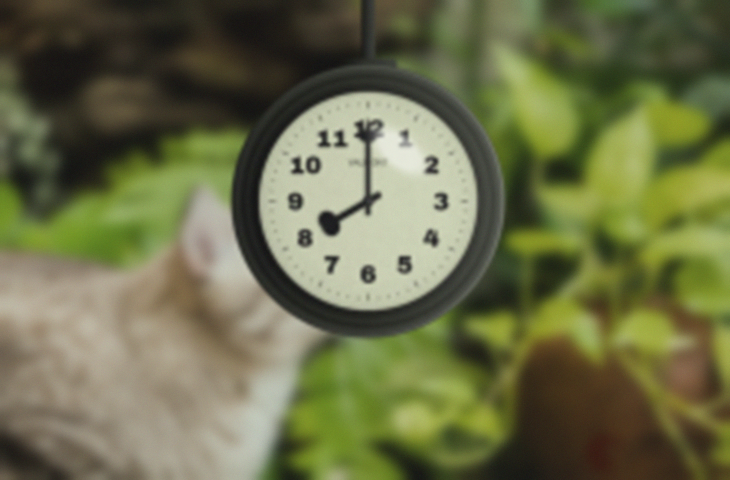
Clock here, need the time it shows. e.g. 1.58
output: 8.00
